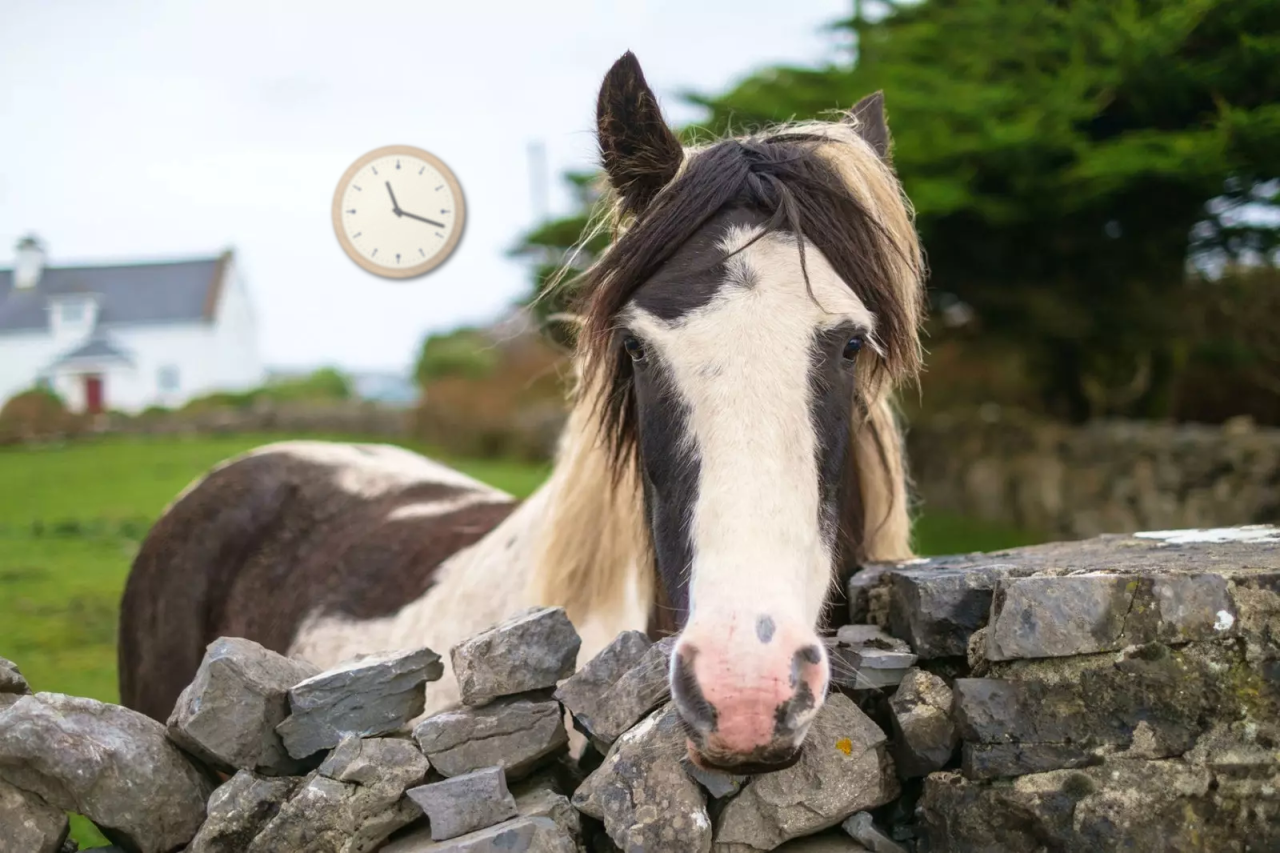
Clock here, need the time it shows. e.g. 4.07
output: 11.18
